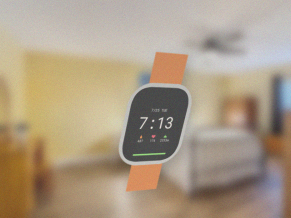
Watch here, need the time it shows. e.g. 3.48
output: 7.13
